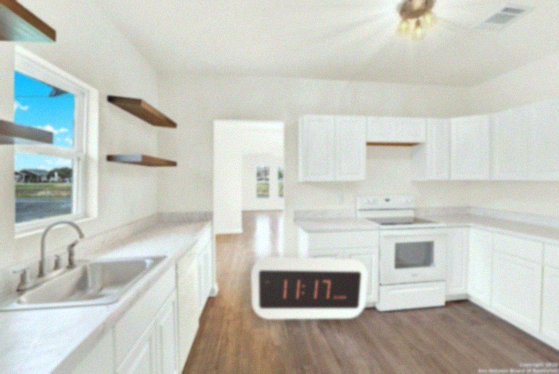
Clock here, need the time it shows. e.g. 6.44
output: 11.17
